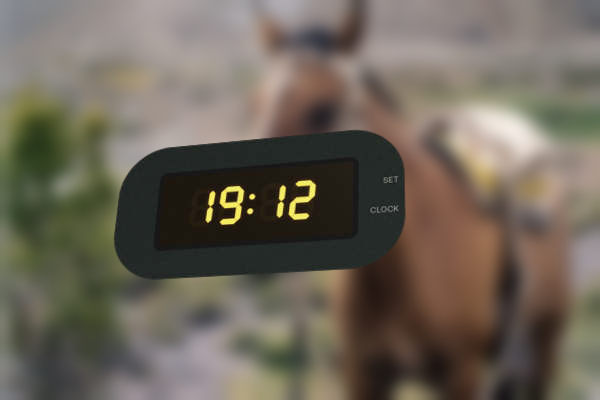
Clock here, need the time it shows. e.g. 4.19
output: 19.12
